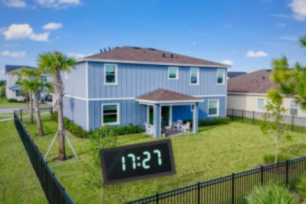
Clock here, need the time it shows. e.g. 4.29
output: 17.27
